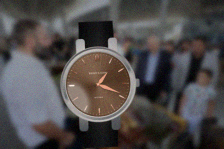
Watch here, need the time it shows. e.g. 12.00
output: 1.19
